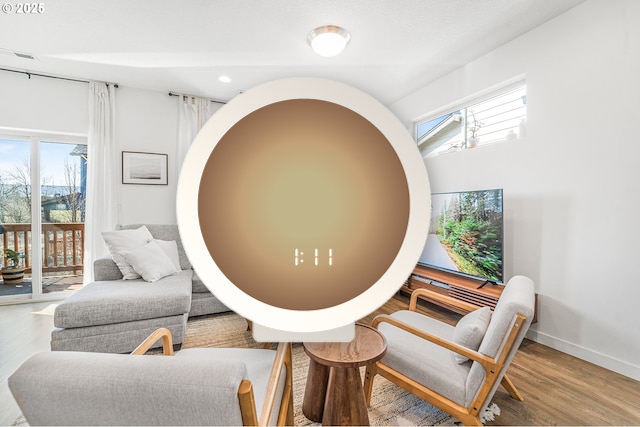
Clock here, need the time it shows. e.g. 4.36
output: 1.11
